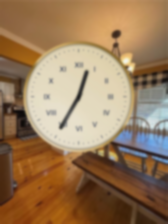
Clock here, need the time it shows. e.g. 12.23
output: 12.35
